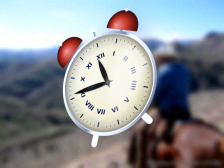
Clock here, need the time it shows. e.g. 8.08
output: 11.46
